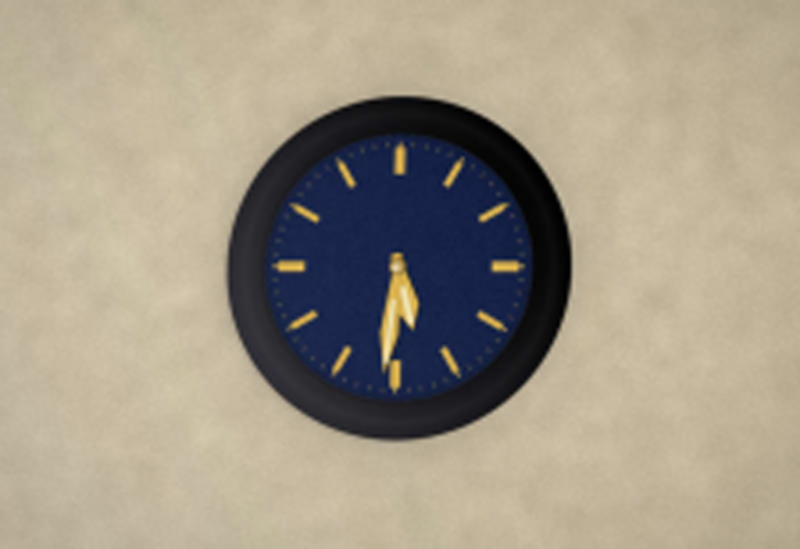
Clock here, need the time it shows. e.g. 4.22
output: 5.31
